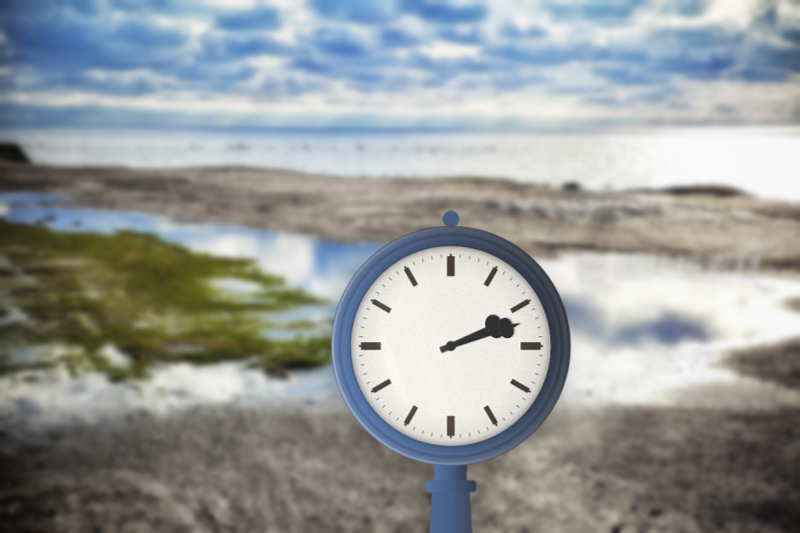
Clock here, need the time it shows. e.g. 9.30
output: 2.12
